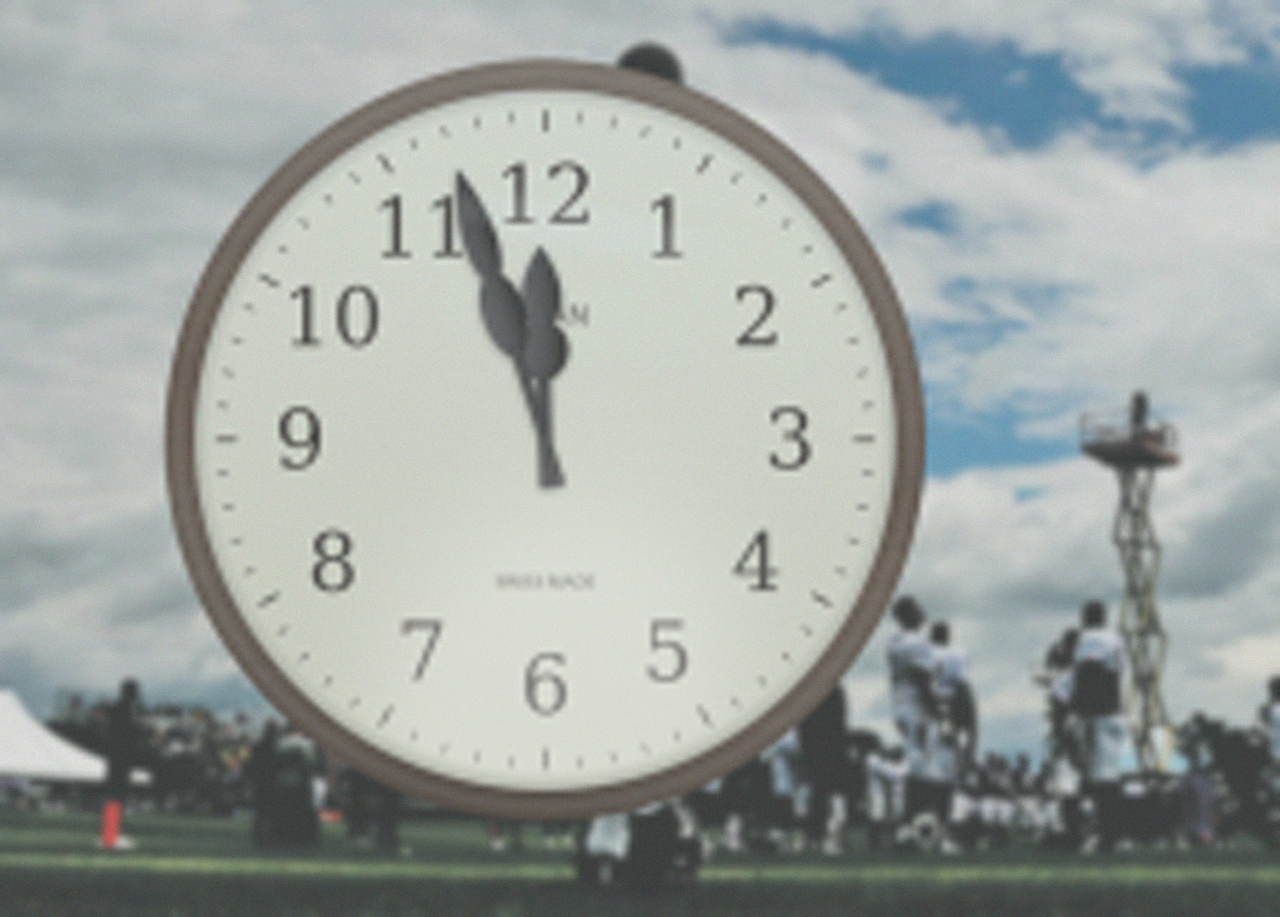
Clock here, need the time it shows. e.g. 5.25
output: 11.57
